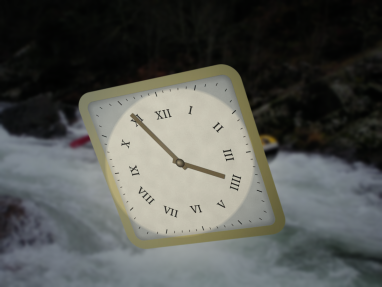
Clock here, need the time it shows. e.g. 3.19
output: 3.55
